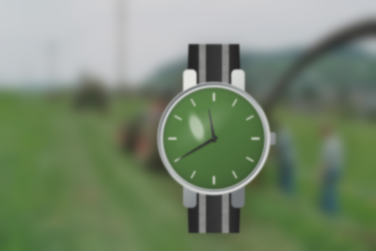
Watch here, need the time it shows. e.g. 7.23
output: 11.40
